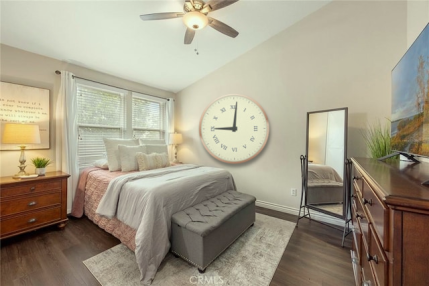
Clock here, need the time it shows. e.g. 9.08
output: 9.01
